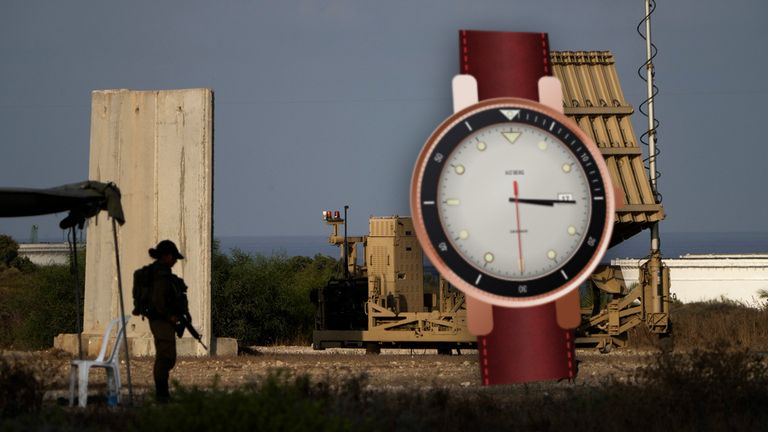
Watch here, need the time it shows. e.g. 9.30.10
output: 3.15.30
